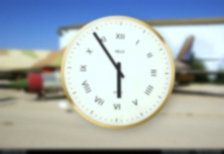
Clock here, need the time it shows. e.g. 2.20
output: 5.54
